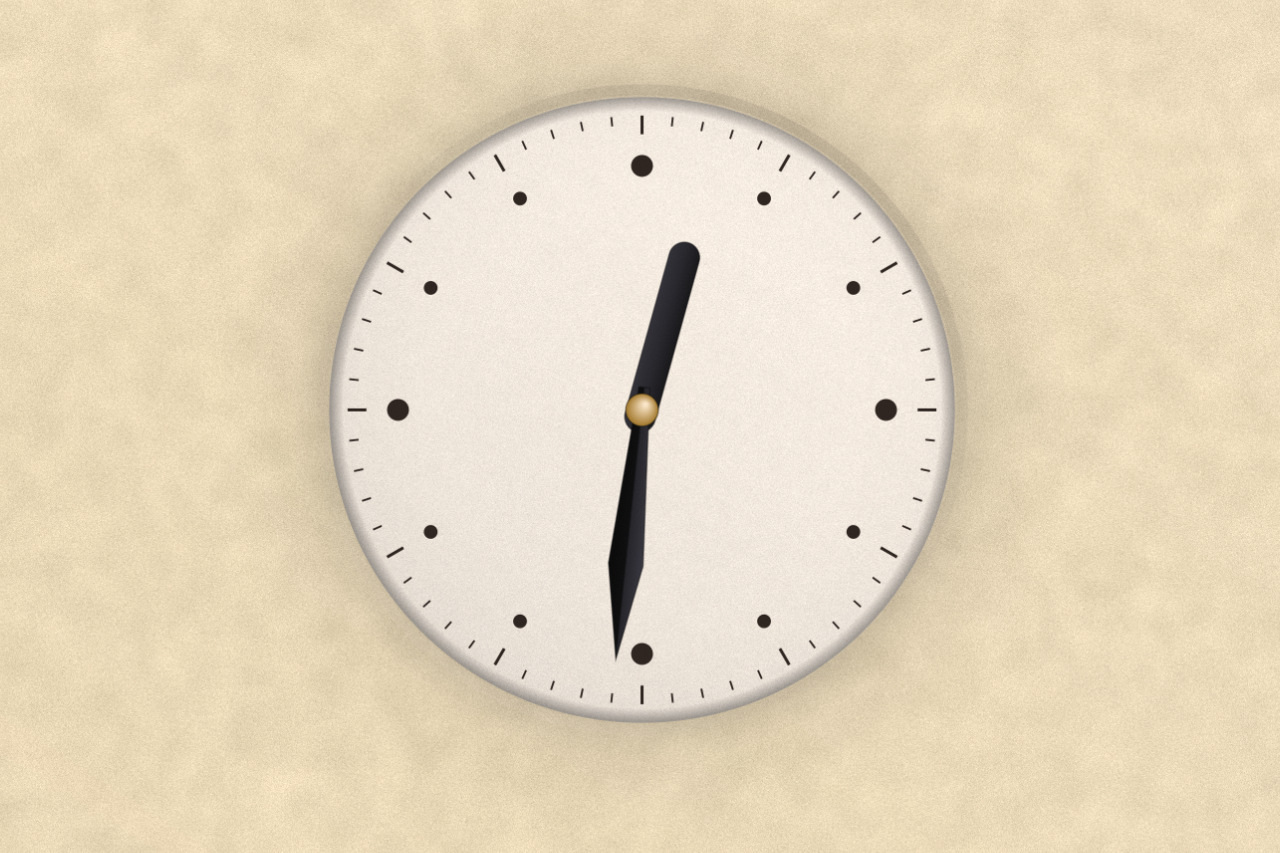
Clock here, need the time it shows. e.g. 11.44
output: 12.31
